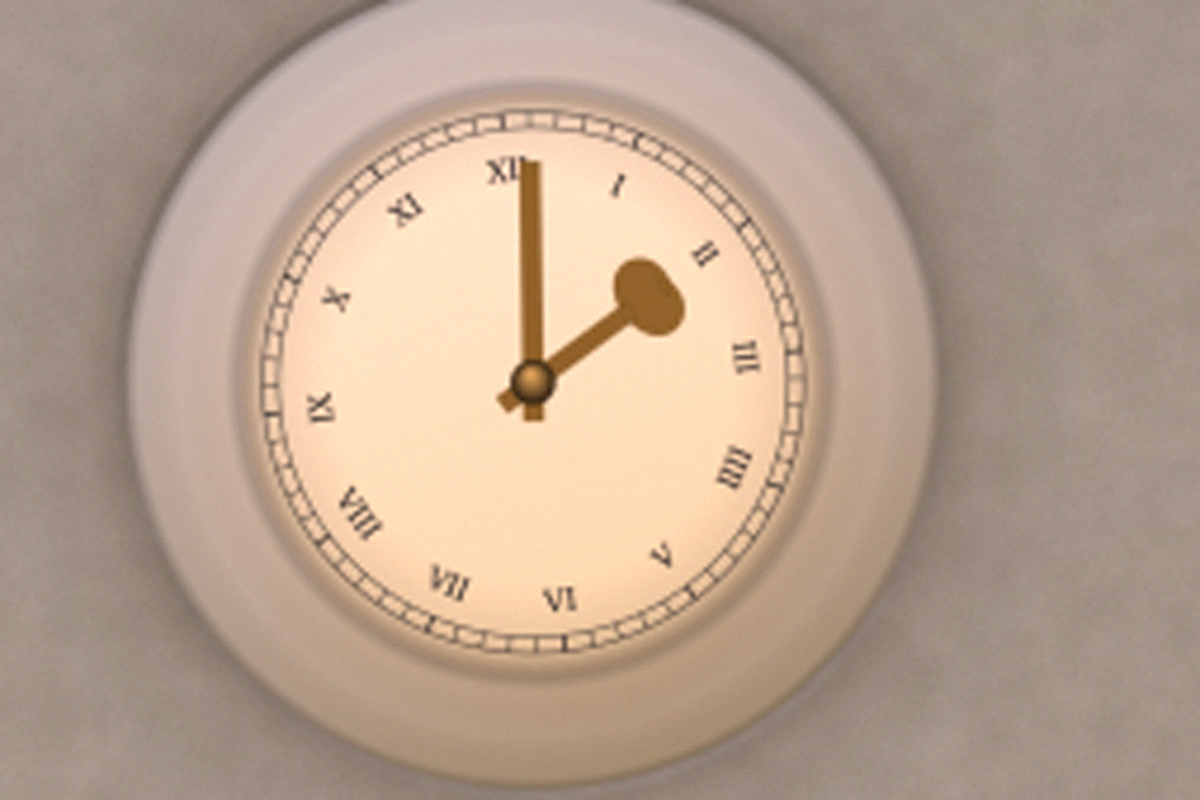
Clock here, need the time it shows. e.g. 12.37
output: 2.01
